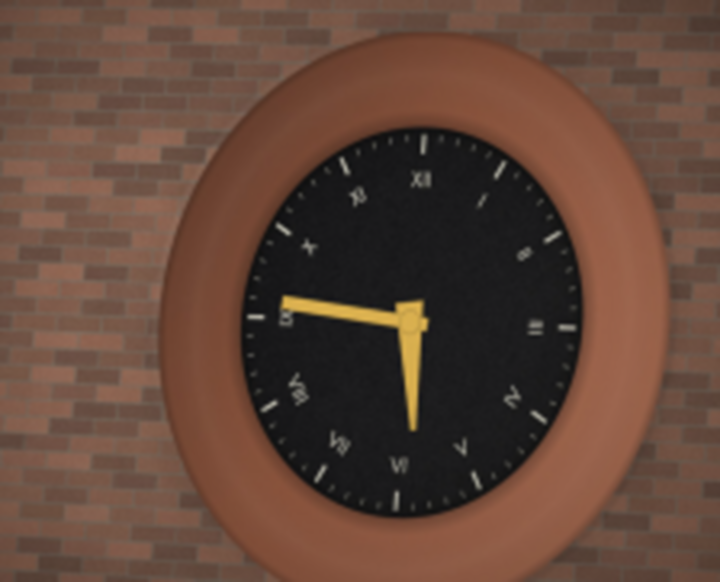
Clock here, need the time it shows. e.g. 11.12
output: 5.46
